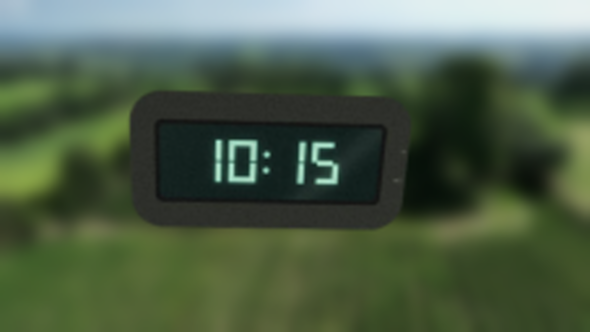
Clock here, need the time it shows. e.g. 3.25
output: 10.15
